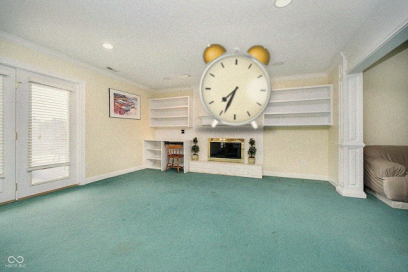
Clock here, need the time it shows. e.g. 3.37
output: 7.34
